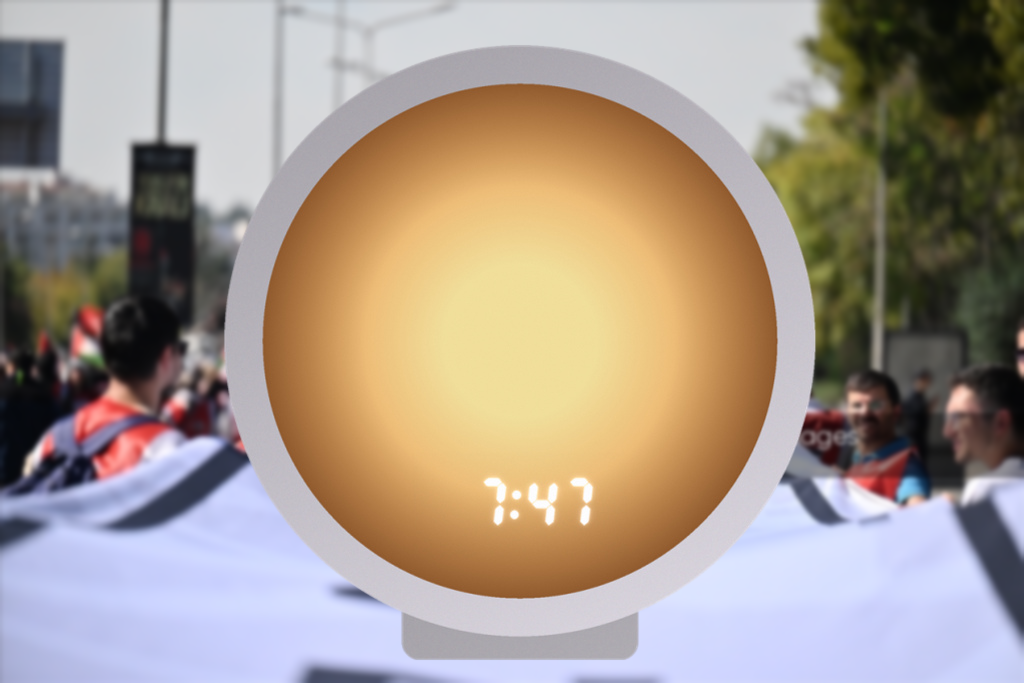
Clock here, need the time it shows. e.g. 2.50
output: 7.47
